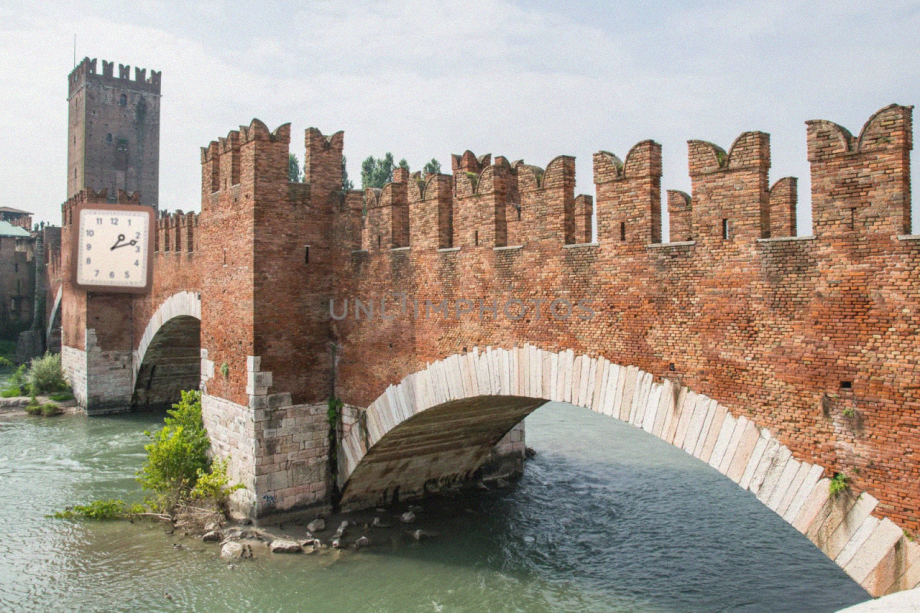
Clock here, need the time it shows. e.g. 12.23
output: 1.12
